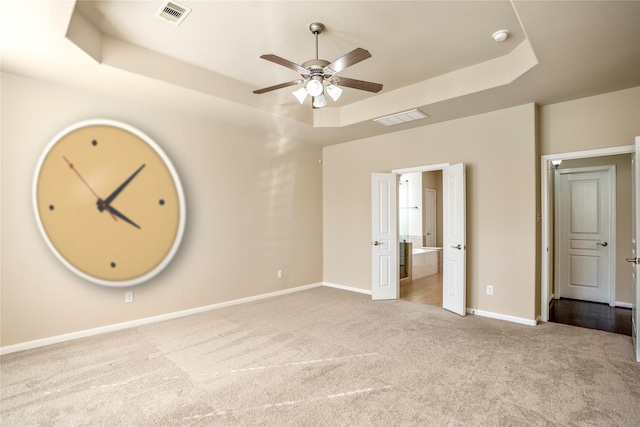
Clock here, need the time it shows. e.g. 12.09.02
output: 4.08.54
